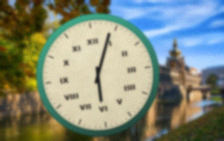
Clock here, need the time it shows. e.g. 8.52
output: 6.04
